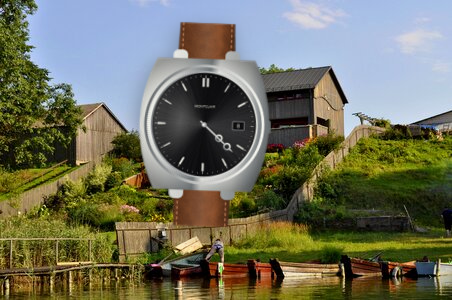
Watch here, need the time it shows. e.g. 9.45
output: 4.22
